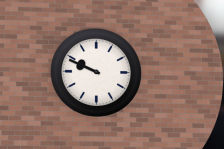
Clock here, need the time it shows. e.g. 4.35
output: 9.49
